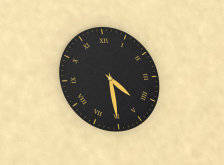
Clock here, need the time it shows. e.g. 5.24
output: 4.30
